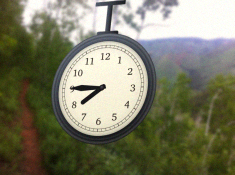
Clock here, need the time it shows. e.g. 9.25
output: 7.45
